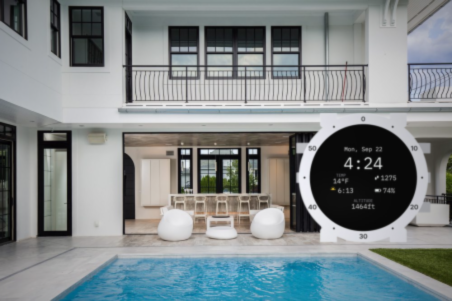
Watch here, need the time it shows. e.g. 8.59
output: 4.24
